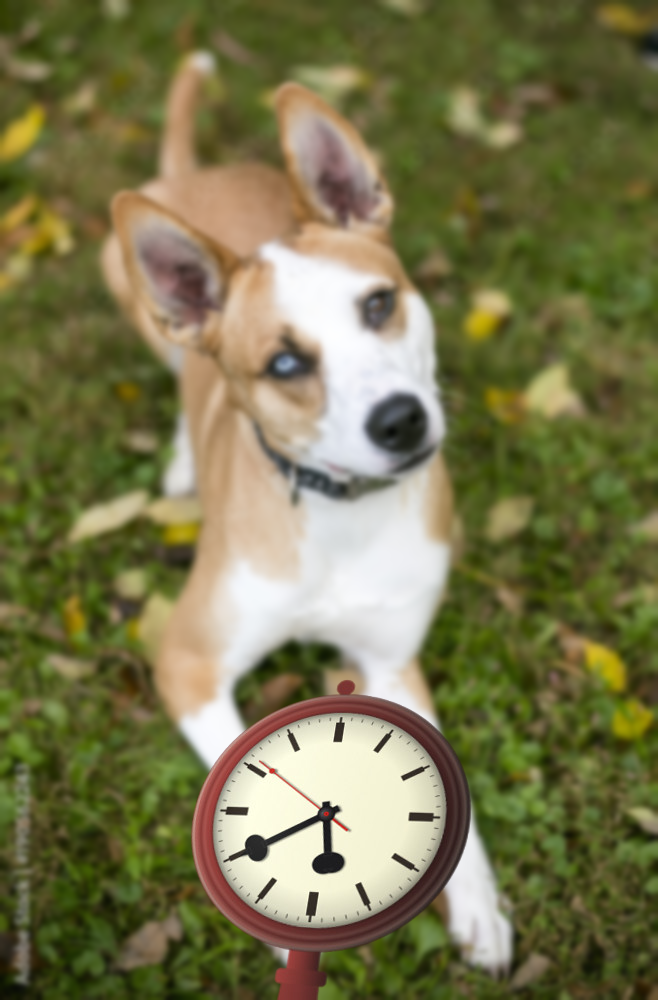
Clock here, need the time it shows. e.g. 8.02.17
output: 5.39.51
